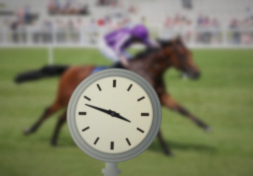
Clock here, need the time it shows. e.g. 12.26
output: 3.48
